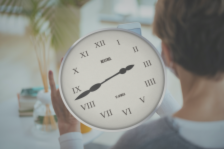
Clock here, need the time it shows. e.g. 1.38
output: 2.43
